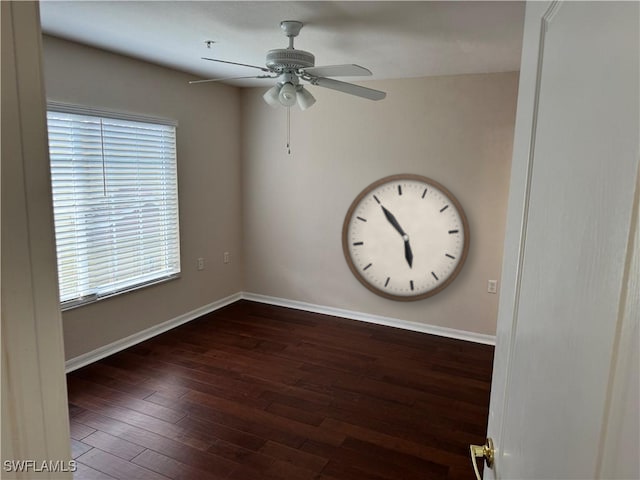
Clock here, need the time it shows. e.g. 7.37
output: 5.55
